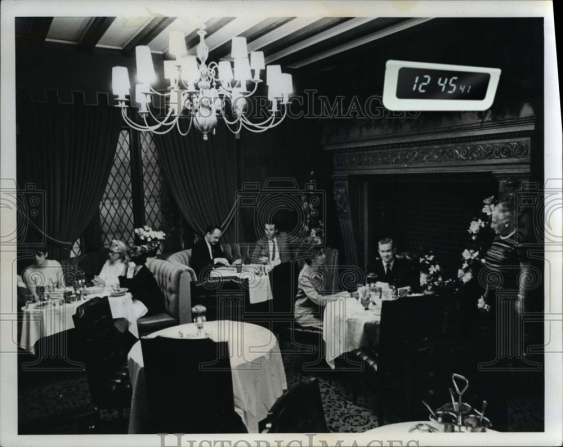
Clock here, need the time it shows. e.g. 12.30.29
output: 12.45.41
